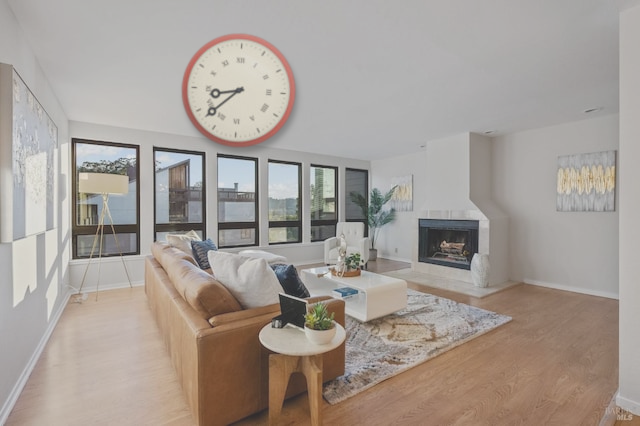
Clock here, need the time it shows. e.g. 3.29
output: 8.38
